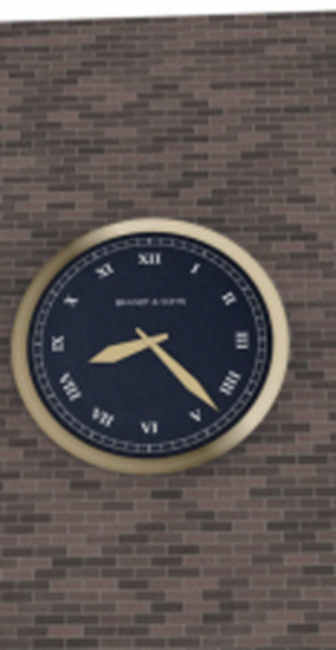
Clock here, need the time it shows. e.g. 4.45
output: 8.23
